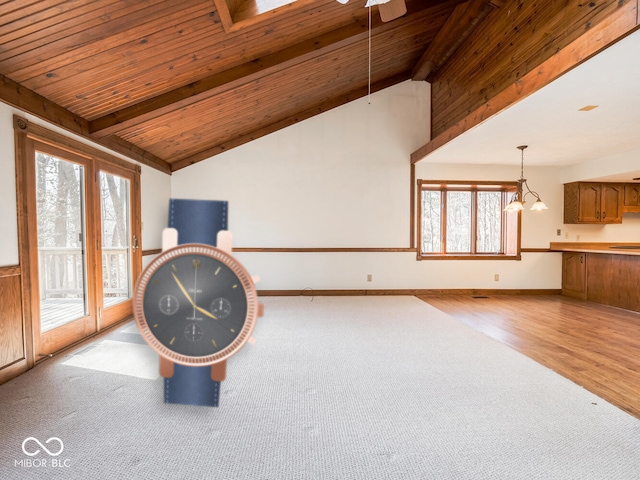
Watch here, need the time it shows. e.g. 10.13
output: 3.54
